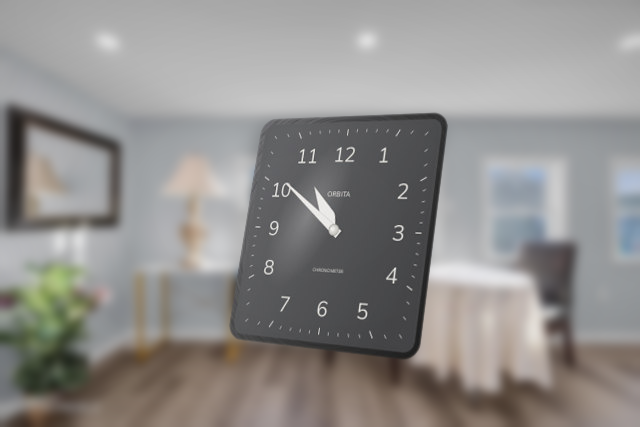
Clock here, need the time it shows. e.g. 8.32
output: 10.51
